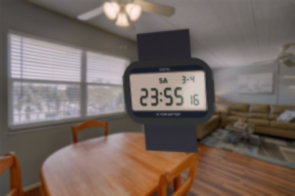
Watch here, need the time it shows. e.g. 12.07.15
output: 23.55.16
